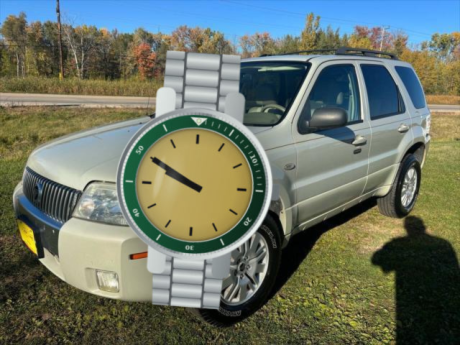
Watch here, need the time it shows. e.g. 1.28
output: 9.50
